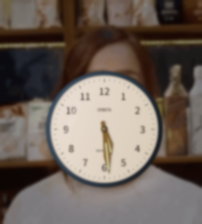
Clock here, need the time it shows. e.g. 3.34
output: 5.29
